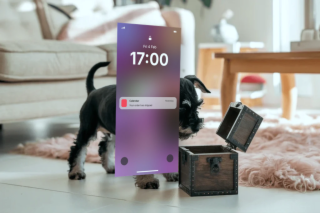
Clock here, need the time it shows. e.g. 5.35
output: 17.00
